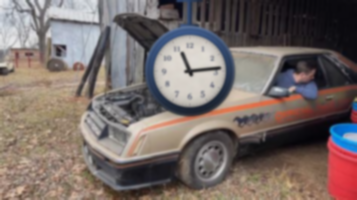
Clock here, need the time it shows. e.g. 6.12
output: 11.14
